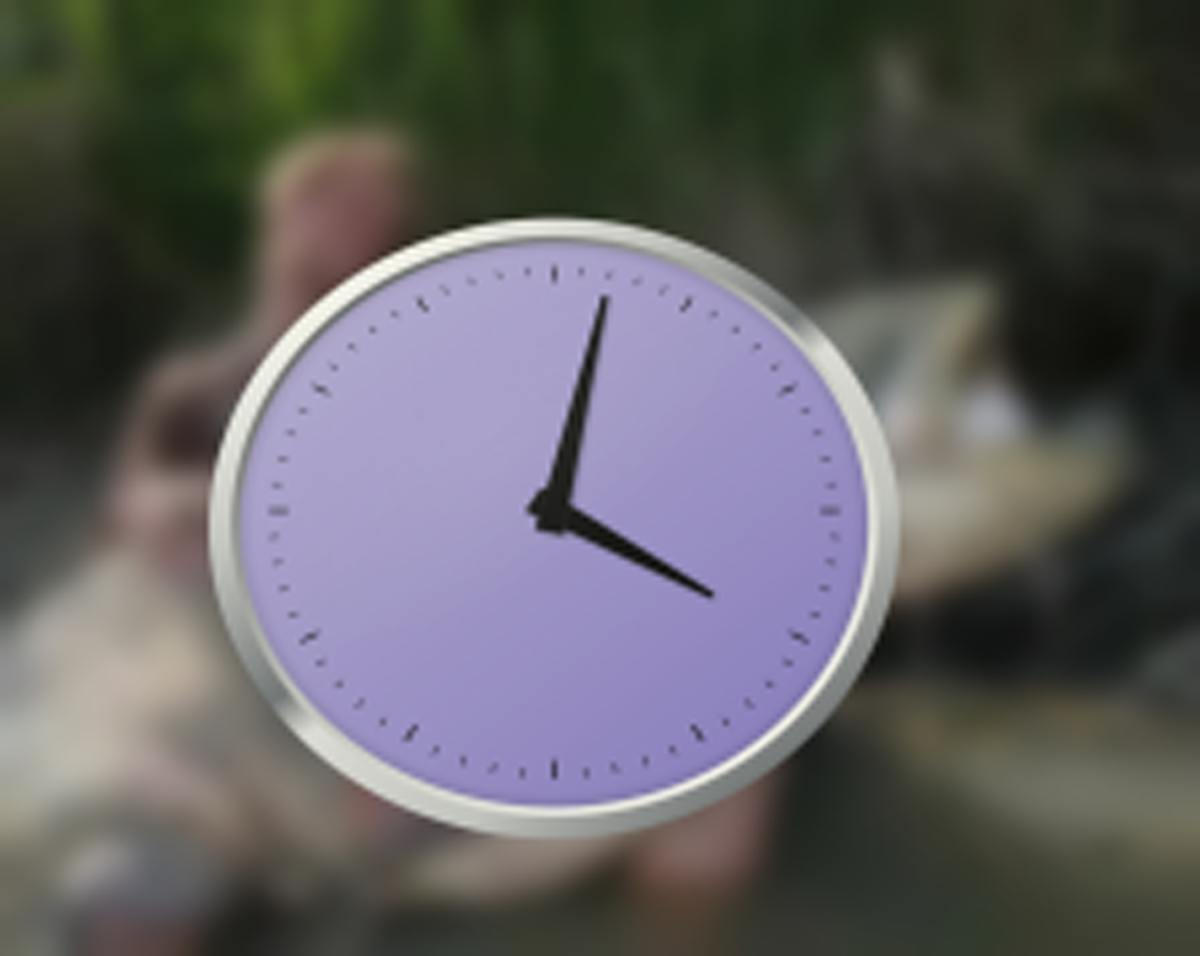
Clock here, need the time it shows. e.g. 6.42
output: 4.02
